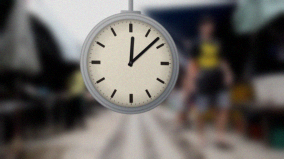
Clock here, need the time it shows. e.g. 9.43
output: 12.08
